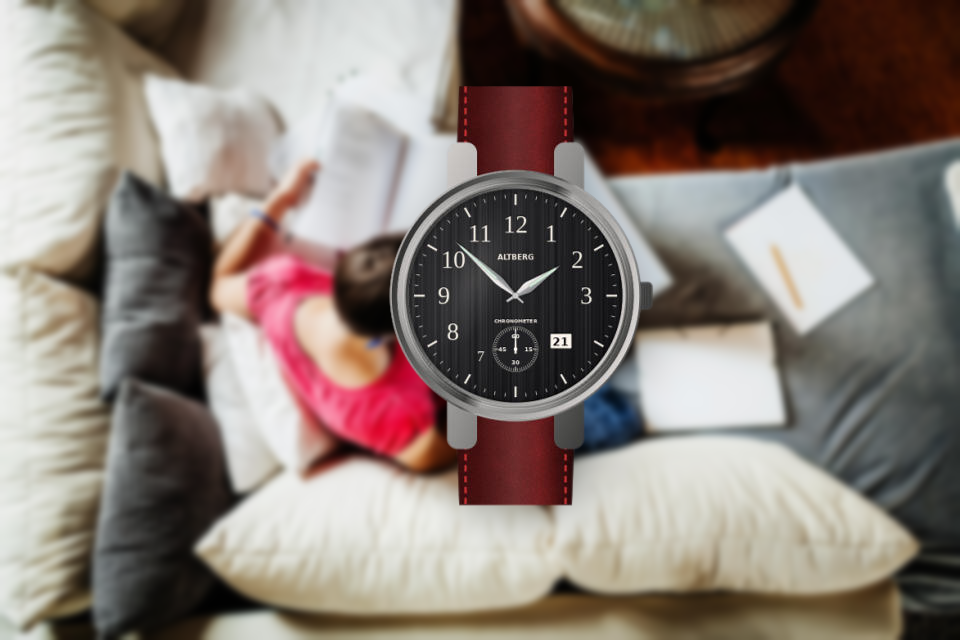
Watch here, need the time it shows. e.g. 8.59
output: 1.52
